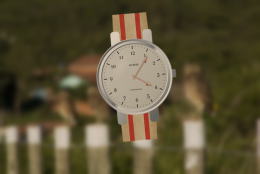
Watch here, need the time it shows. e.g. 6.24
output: 4.06
